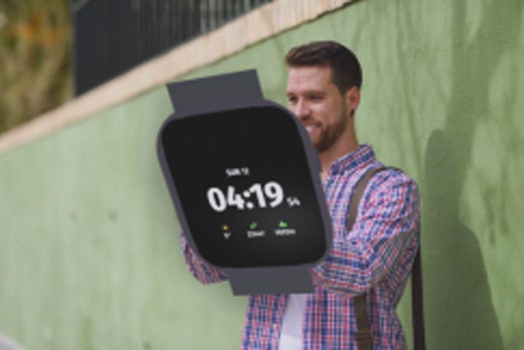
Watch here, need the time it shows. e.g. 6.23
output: 4.19
